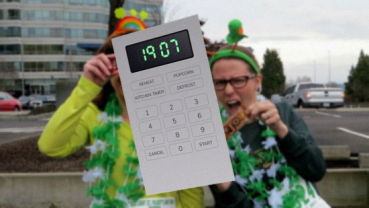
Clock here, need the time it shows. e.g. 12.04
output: 19.07
